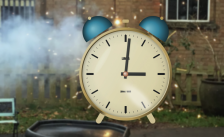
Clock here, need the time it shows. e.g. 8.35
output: 3.01
